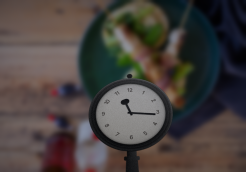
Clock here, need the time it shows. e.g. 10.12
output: 11.16
